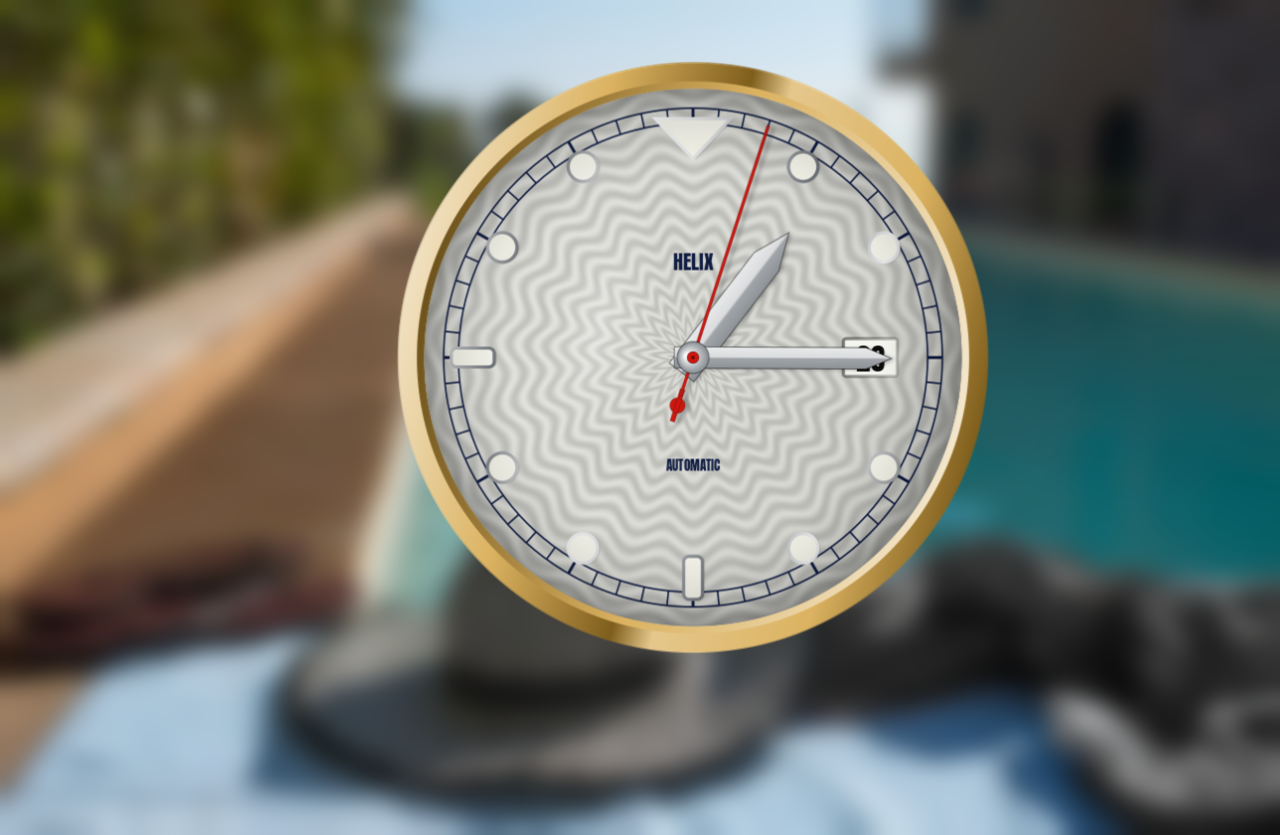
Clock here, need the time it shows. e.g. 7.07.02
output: 1.15.03
